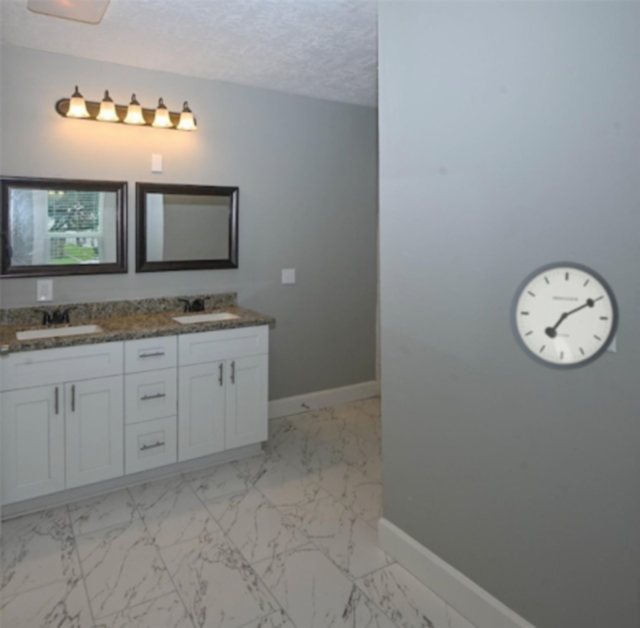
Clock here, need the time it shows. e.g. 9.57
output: 7.10
